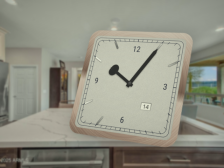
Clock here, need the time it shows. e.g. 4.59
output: 10.05
